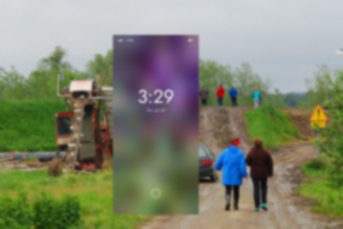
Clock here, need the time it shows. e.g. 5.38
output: 3.29
